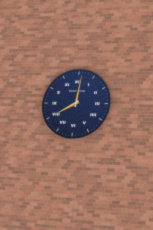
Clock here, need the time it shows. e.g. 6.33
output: 8.01
